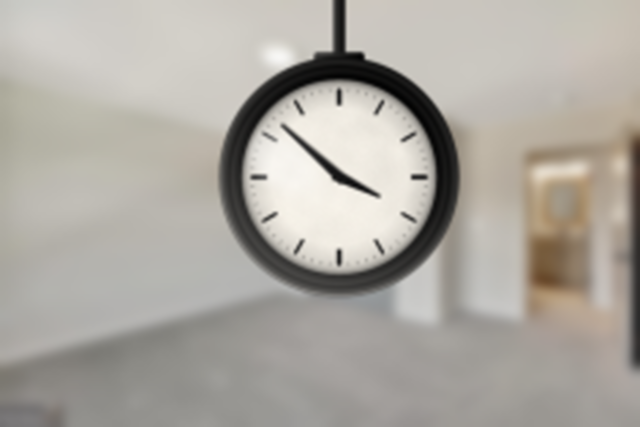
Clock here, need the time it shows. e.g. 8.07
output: 3.52
